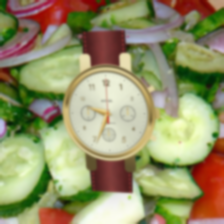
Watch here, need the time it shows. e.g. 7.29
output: 9.34
